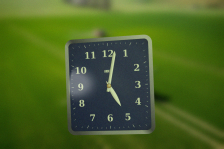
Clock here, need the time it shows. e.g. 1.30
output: 5.02
